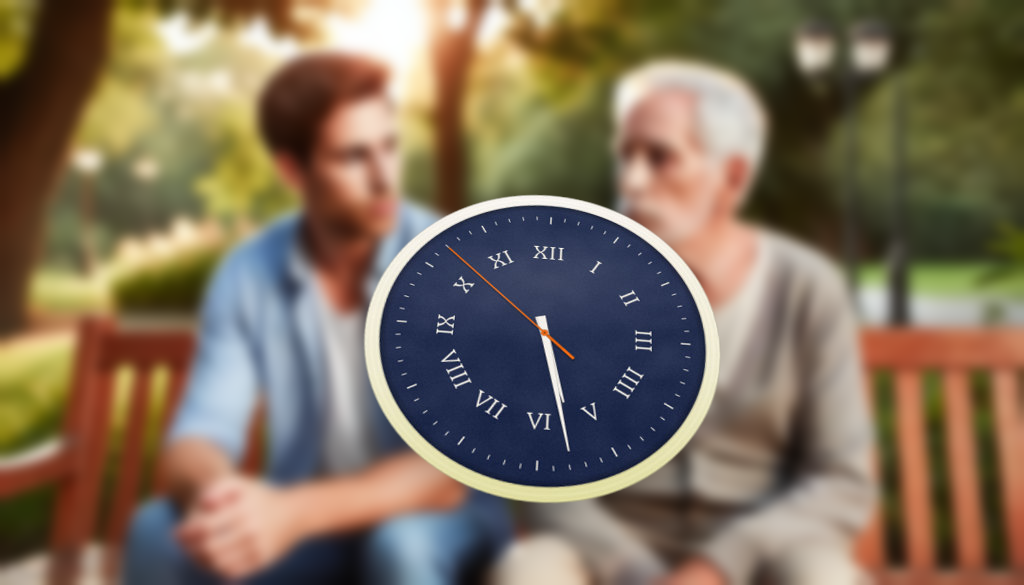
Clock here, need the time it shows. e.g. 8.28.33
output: 5.27.52
